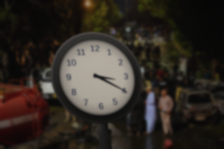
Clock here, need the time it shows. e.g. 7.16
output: 3.20
